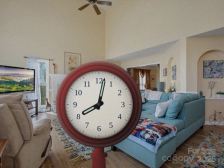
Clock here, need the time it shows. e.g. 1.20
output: 8.02
